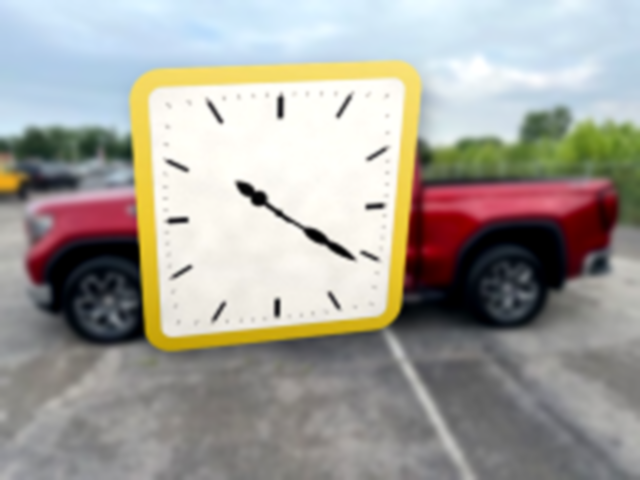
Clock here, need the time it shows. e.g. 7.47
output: 10.21
